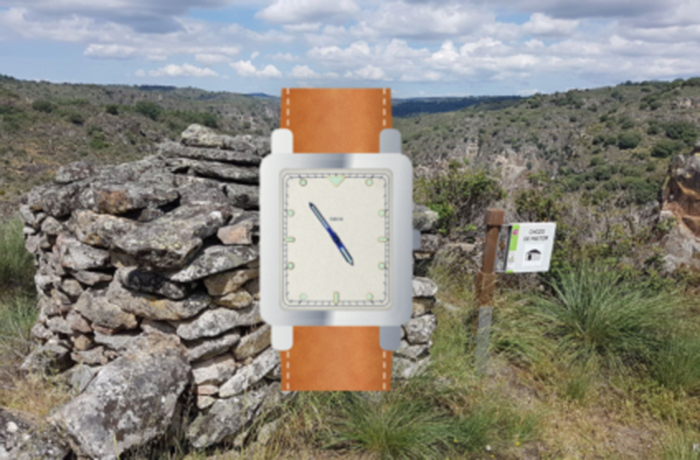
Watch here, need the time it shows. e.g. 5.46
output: 4.54
